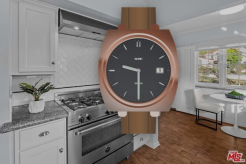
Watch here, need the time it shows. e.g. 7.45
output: 9.30
